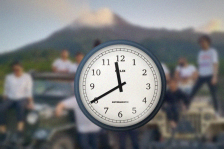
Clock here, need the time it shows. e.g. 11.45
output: 11.40
